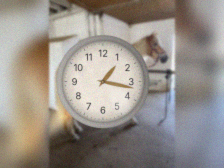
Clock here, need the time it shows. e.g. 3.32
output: 1.17
